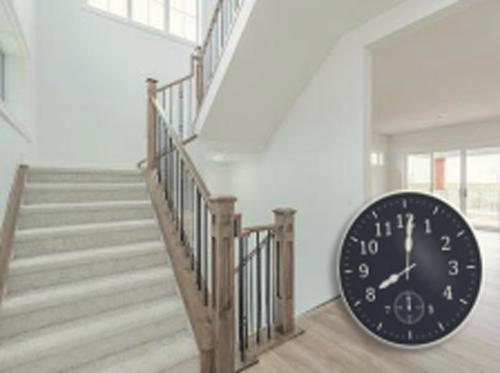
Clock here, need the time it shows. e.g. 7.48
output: 8.01
